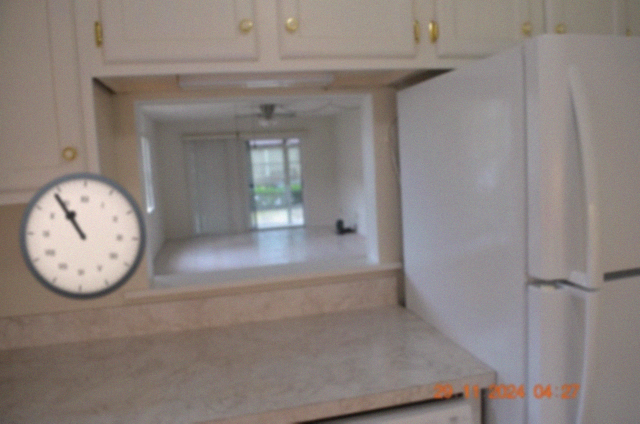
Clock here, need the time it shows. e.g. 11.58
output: 10.54
